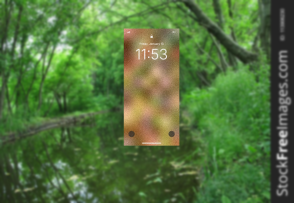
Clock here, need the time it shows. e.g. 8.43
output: 11.53
